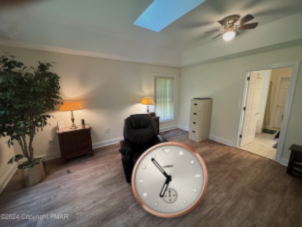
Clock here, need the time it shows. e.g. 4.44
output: 6.54
